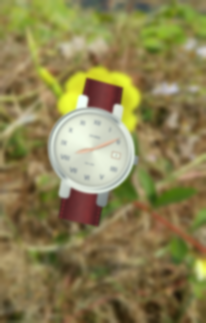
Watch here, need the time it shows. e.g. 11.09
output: 8.09
